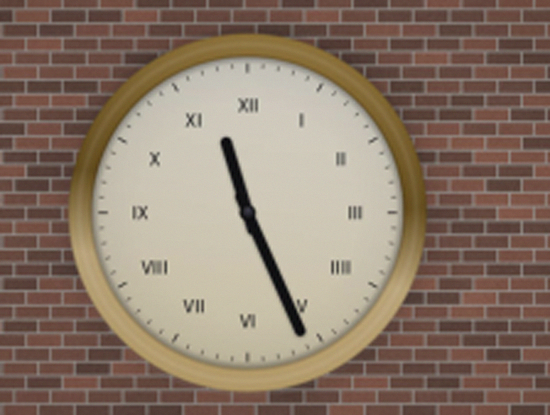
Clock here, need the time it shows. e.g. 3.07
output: 11.26
